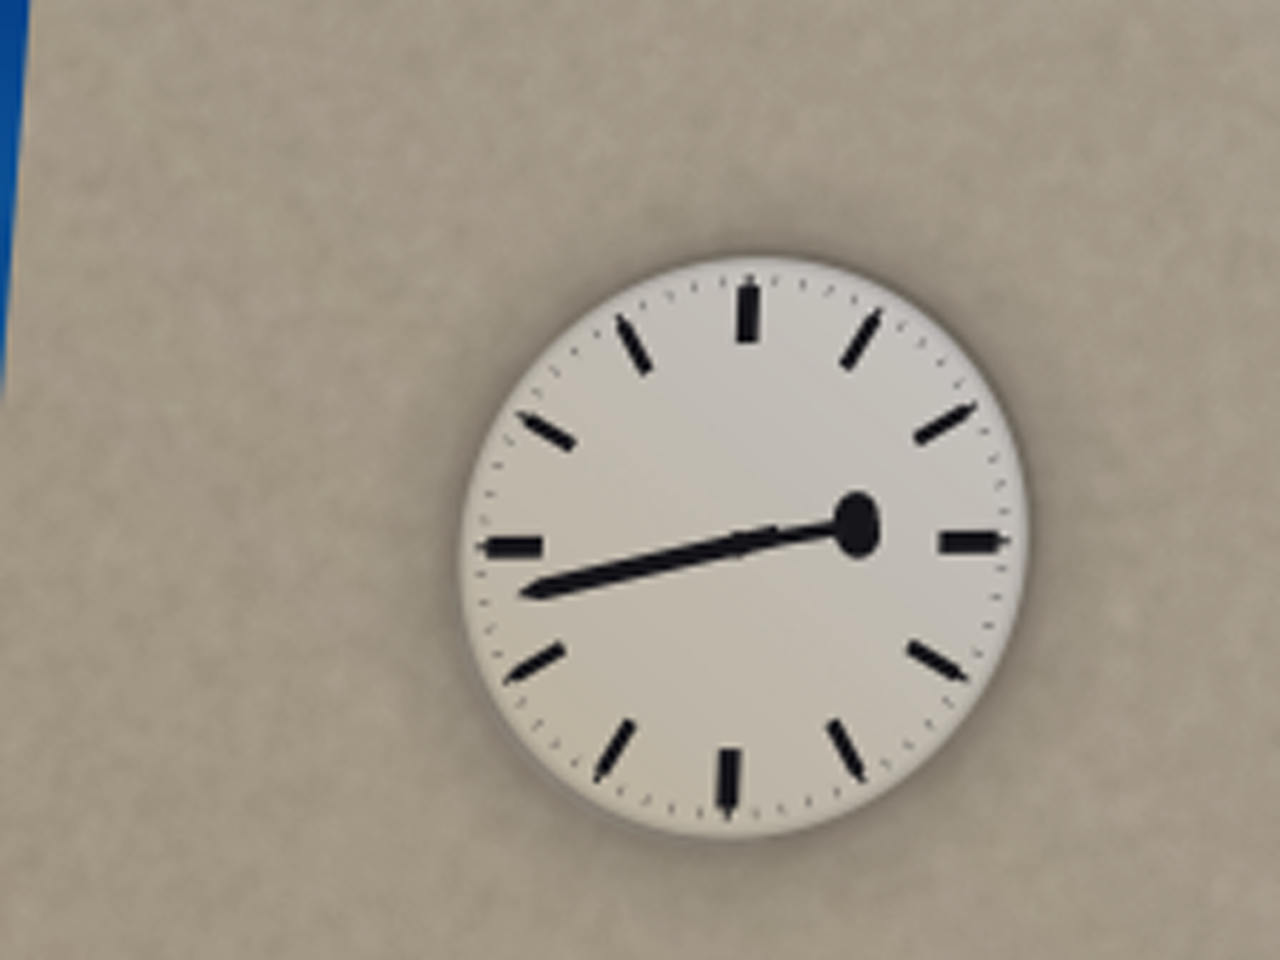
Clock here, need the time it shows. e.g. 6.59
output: 2.43
